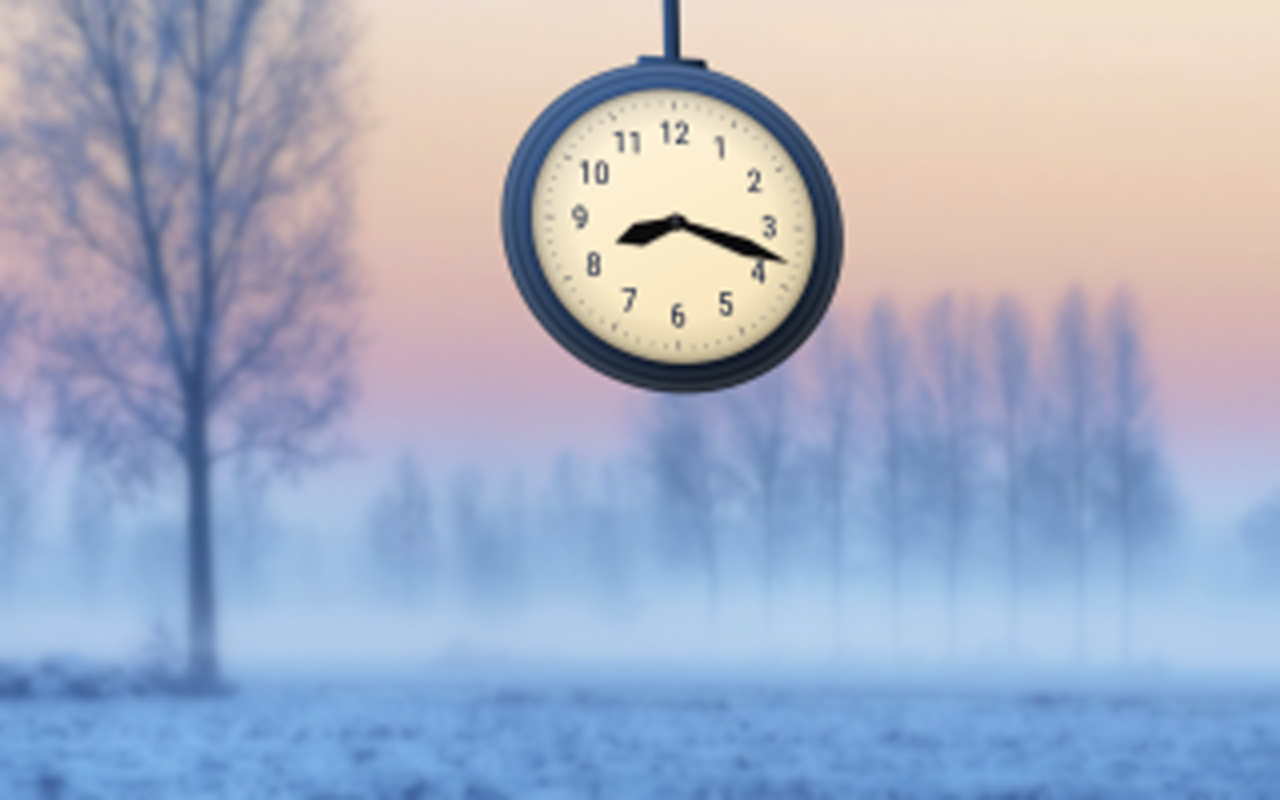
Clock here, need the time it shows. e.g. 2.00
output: 8.18
